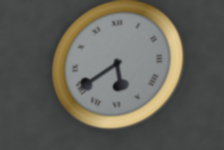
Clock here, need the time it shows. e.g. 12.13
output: 5.40
